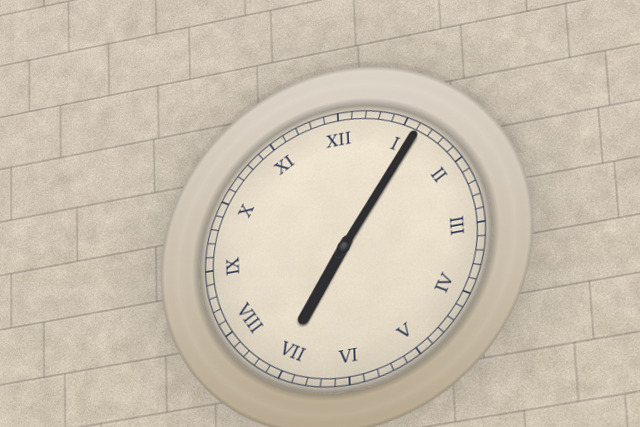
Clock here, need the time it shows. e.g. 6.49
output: 7.06
